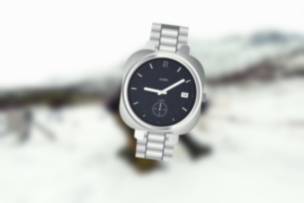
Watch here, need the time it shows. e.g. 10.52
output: 9.09
